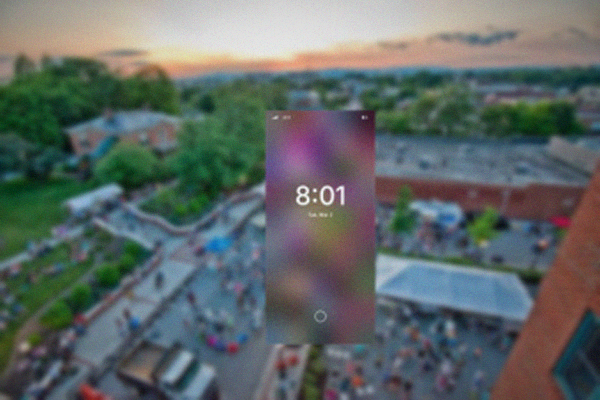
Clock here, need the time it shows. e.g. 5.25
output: 8.01
